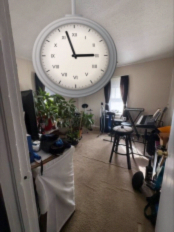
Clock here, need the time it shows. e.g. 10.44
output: 2.57
